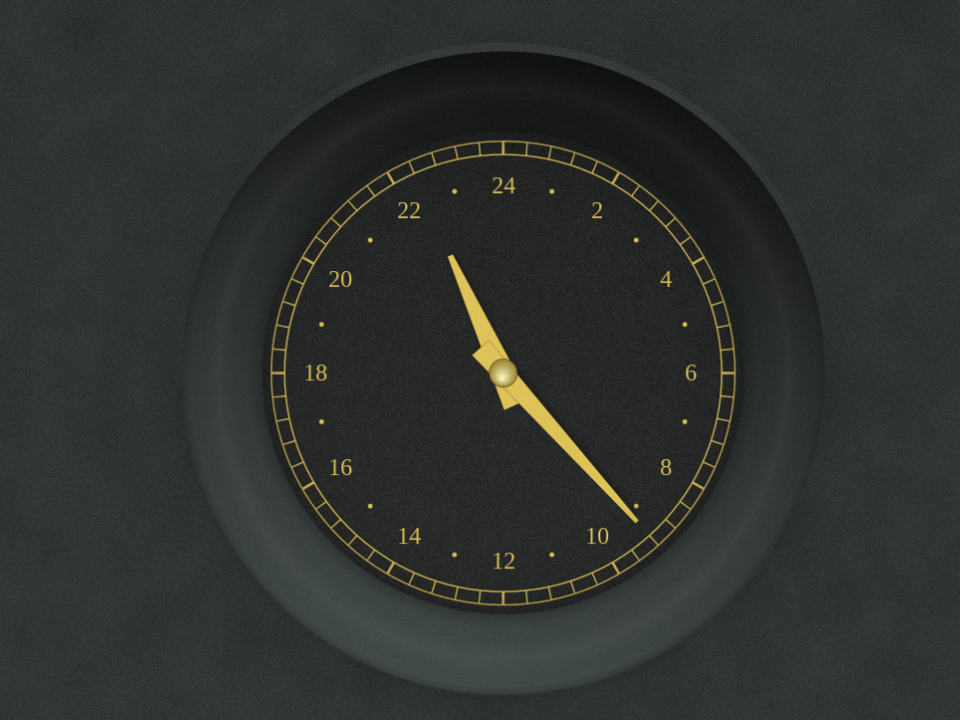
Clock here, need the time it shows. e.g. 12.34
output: 22.23
